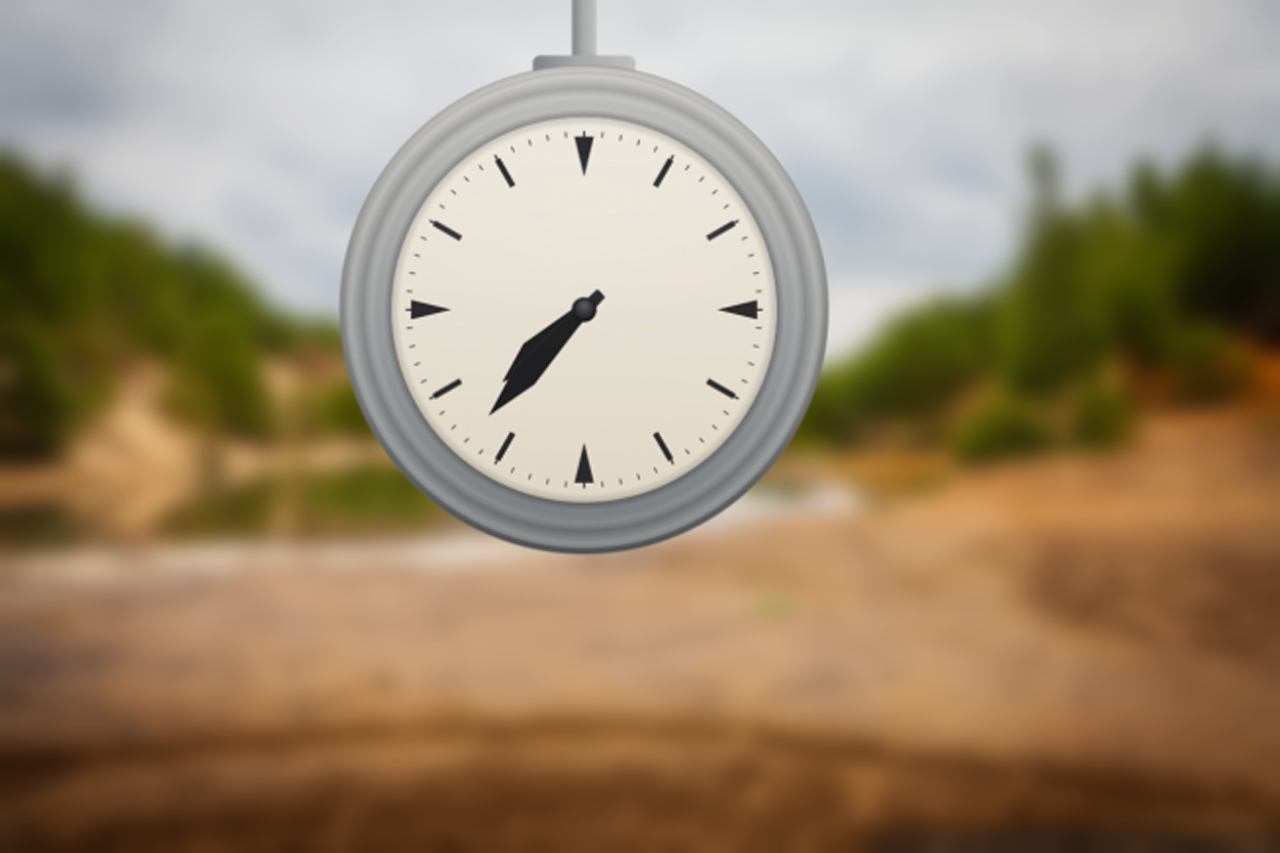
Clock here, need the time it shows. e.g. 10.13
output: 7.37
